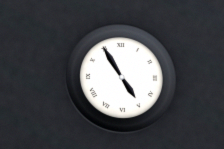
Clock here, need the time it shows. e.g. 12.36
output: 4.55
